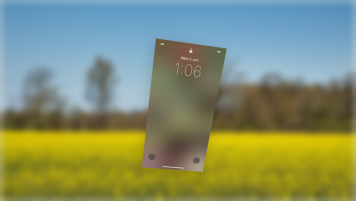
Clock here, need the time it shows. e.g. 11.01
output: 1.06
